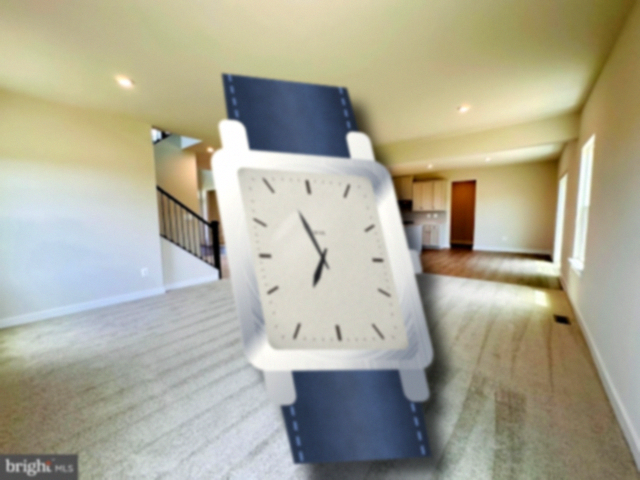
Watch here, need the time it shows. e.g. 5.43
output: 6.57
